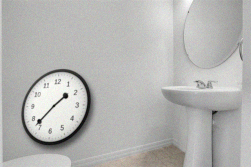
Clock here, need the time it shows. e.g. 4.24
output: 1.37
